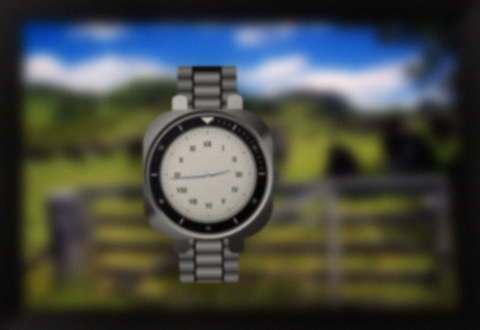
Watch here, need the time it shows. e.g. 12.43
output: 2.44
